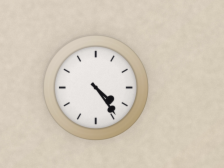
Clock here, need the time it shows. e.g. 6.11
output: 4.24
